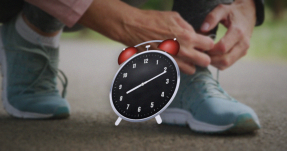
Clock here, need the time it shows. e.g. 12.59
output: 8.11
